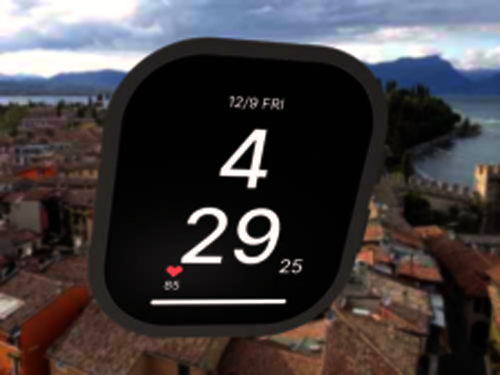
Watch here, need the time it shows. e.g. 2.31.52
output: 4.29.25
